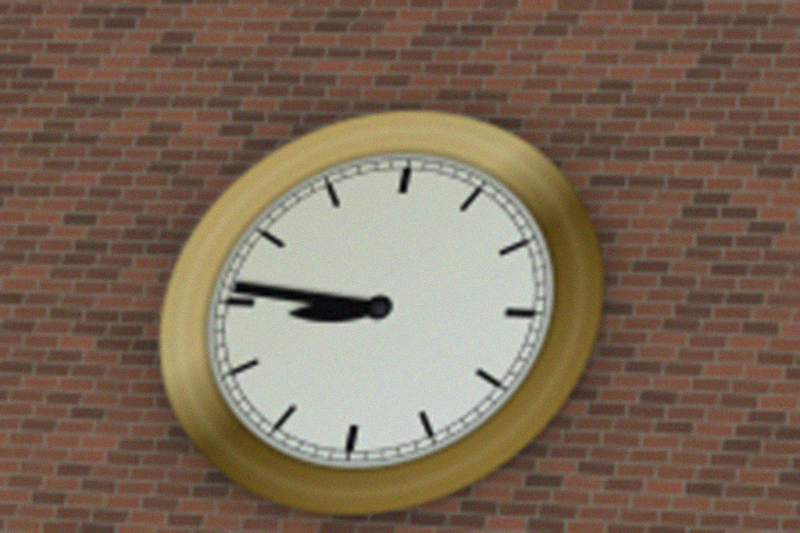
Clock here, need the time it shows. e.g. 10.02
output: 8.46
